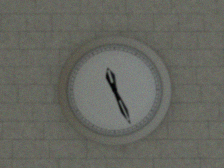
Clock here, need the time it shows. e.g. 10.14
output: 11.26
